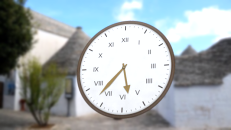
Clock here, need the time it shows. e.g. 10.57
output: 5.37
